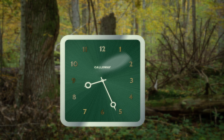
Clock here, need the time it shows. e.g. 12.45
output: 8.26
